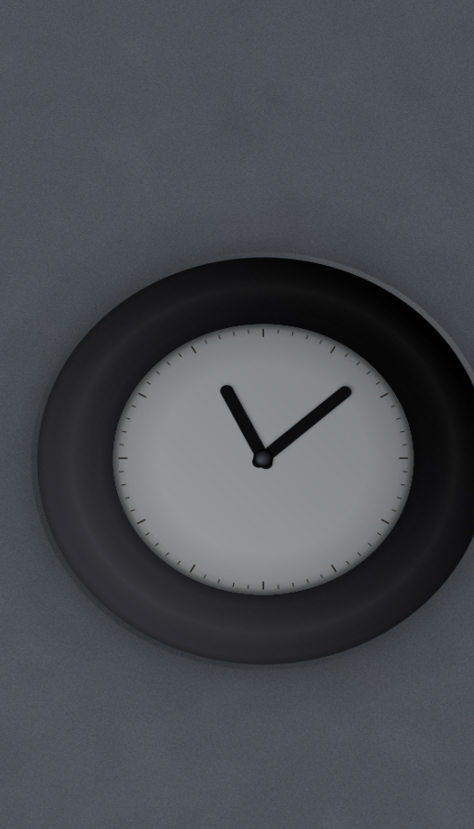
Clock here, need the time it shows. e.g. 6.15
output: 11.08
